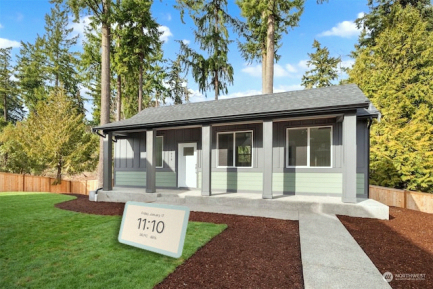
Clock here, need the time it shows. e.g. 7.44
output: 11.10
